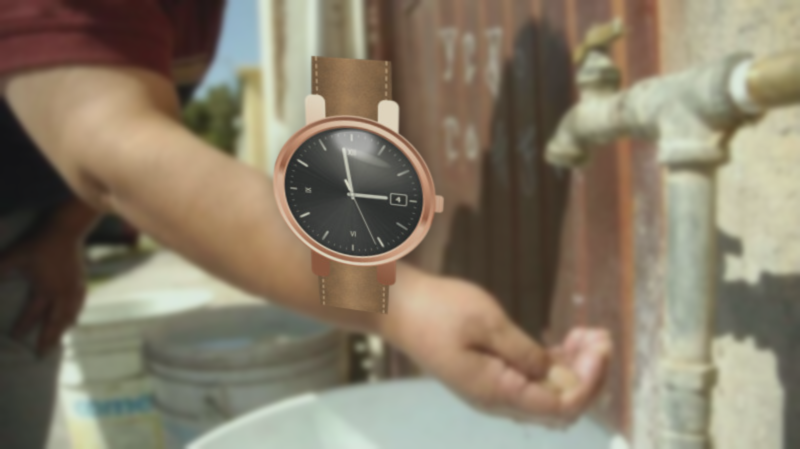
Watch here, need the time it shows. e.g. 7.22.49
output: 2.58.26
